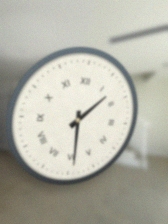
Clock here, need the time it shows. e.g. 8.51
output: 1.29
